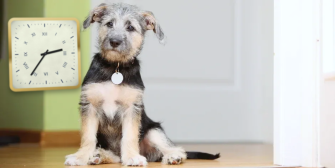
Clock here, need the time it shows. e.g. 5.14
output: 2.36
